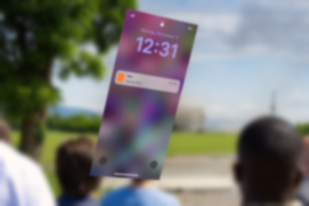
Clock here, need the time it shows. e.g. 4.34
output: 12.31
